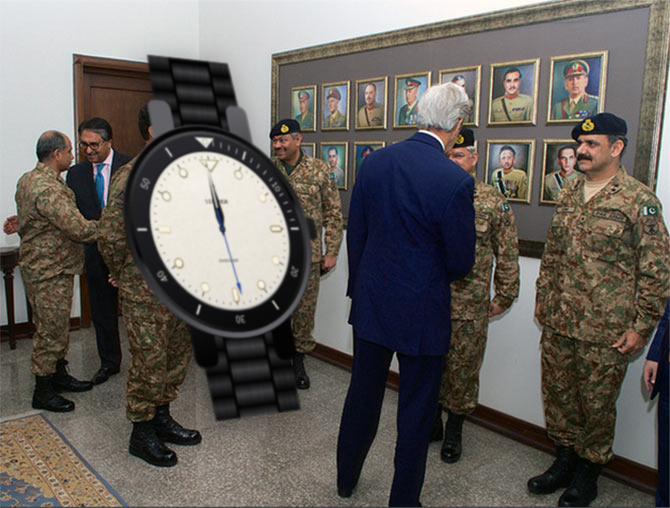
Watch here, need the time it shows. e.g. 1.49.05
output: 11.59.29
